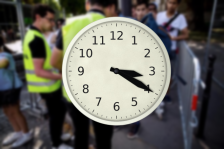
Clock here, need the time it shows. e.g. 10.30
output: 3.20
